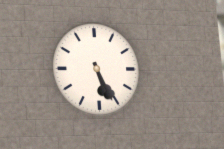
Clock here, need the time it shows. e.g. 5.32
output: 5.26
